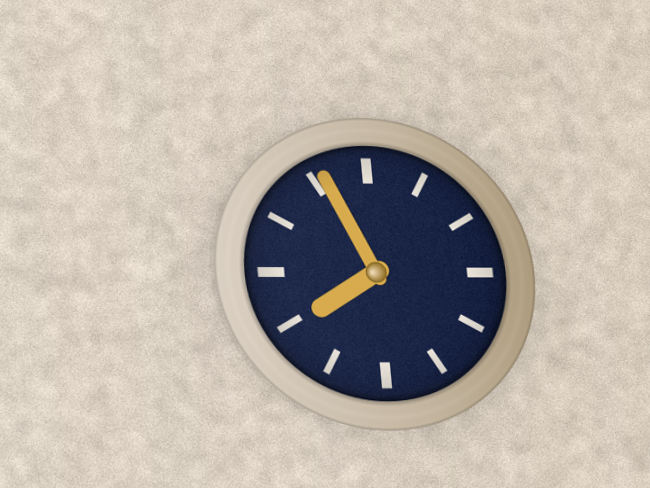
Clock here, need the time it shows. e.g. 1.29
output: 7.56
